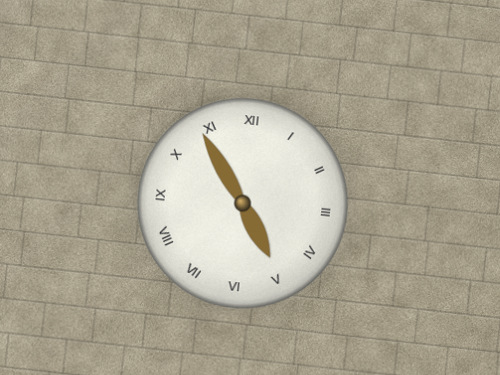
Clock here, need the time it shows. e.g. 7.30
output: 4.54
